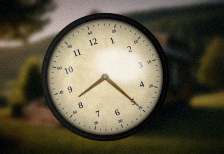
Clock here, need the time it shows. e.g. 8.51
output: 8.25
